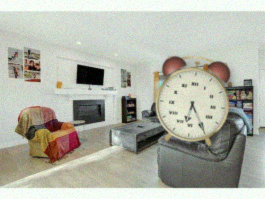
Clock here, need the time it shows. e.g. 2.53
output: 6.25
